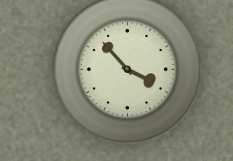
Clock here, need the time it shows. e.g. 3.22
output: 3.53
